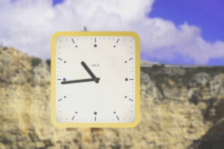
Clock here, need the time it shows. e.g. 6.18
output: 10.44
